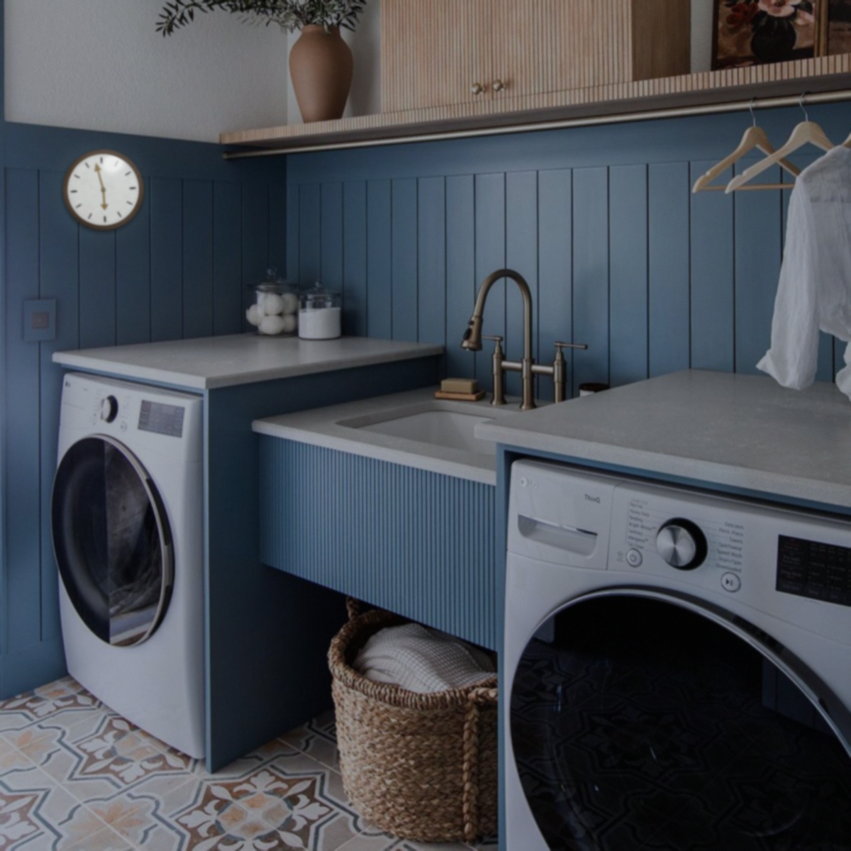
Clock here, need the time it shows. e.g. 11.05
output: 5.58
